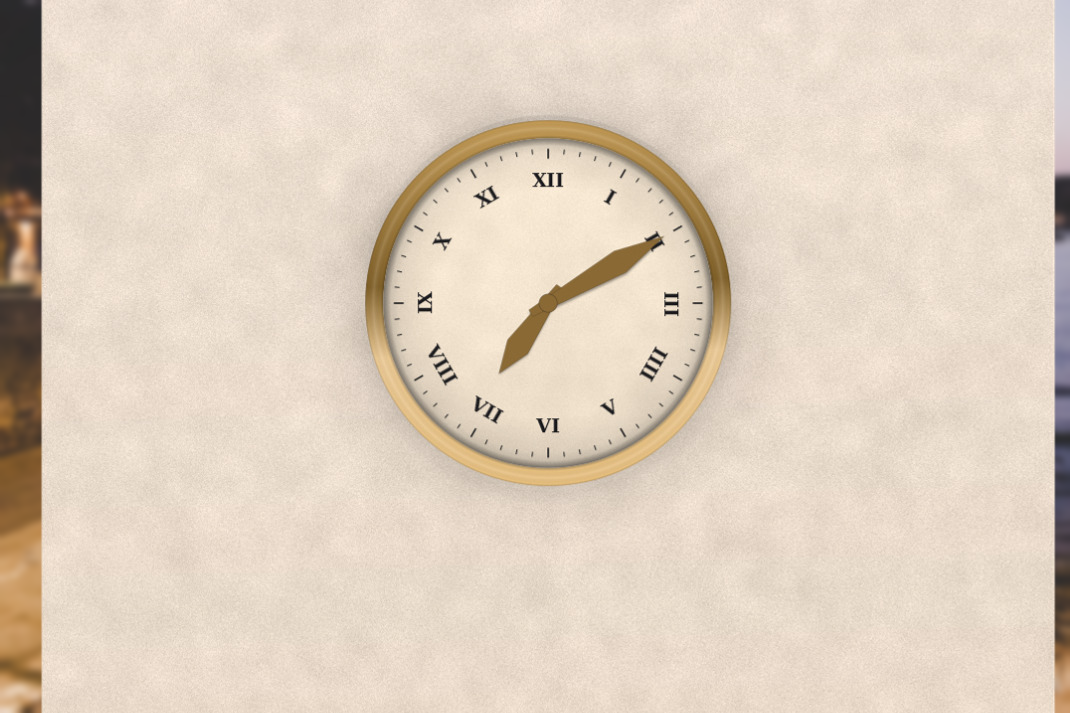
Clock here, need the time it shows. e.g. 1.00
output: 7.10
